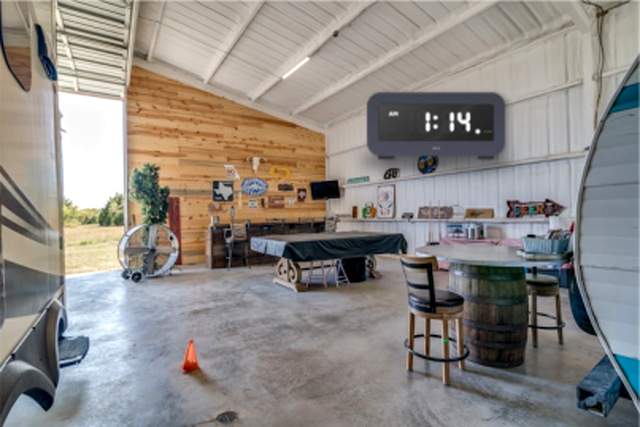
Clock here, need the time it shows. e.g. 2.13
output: 1.14
